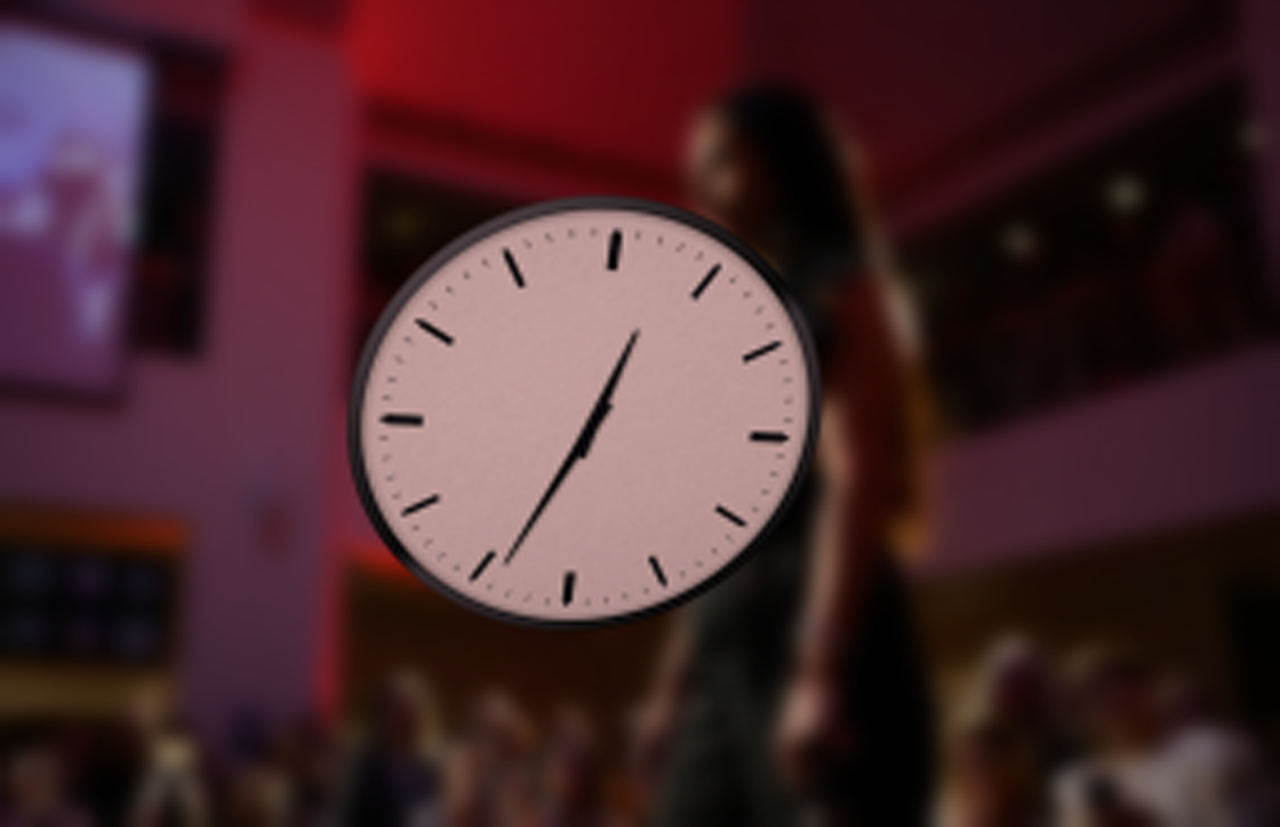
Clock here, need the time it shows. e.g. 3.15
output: 12.34
